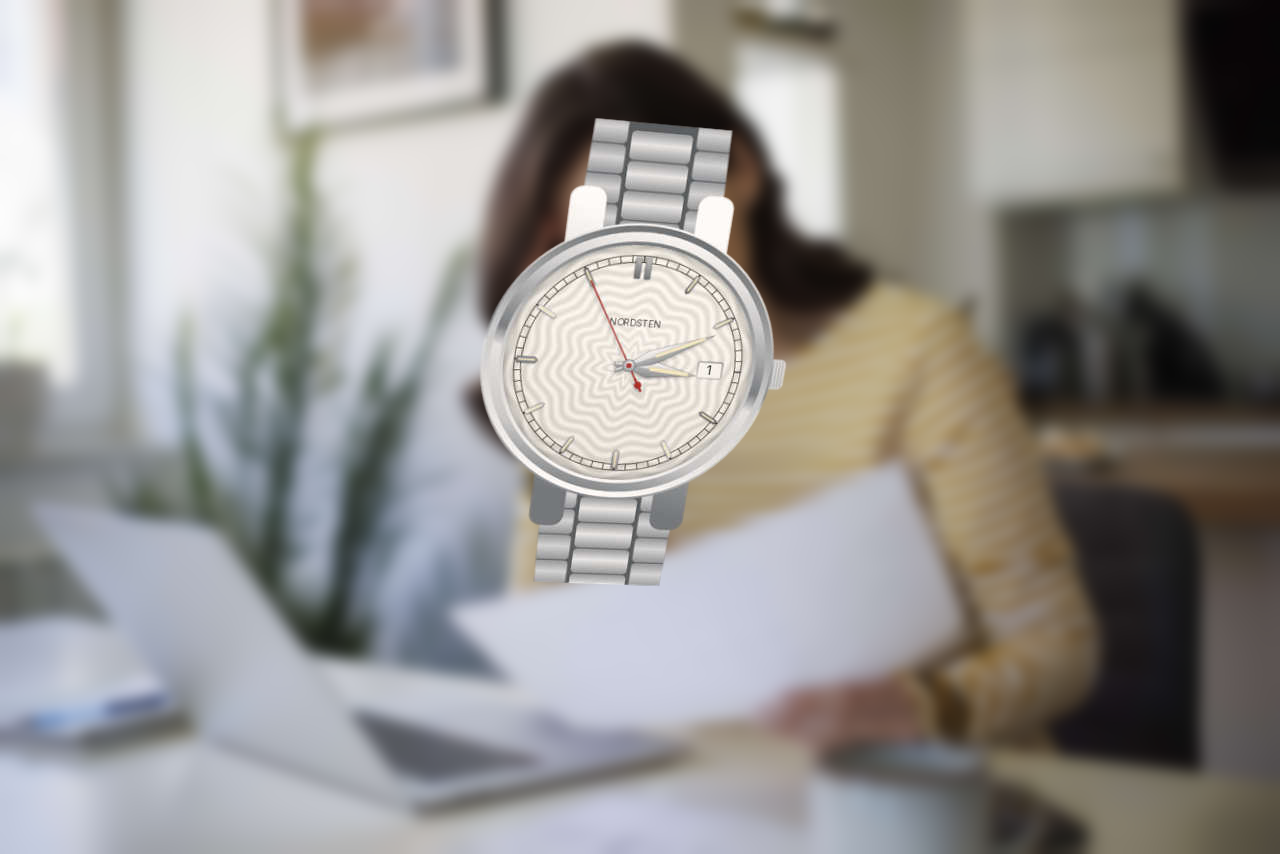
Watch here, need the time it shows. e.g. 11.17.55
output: 3.10.55
